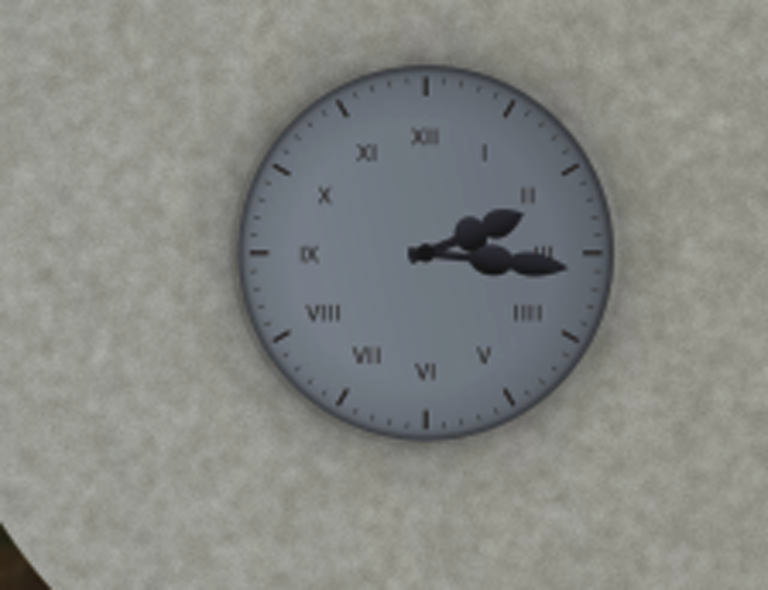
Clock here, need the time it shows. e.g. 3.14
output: 2.16
